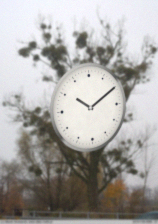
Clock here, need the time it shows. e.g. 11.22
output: 10.10
